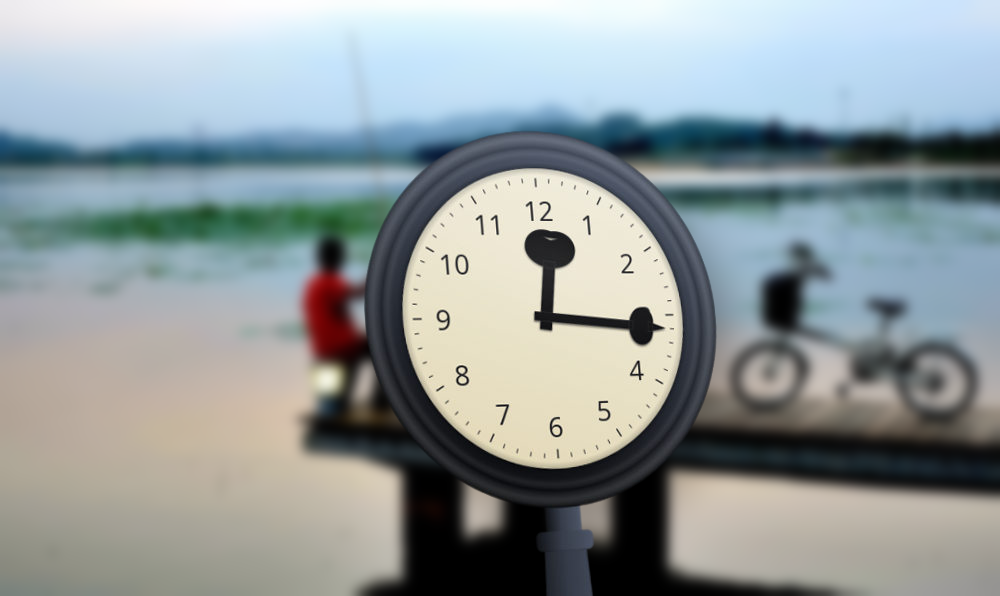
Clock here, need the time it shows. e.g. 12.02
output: 12.16
